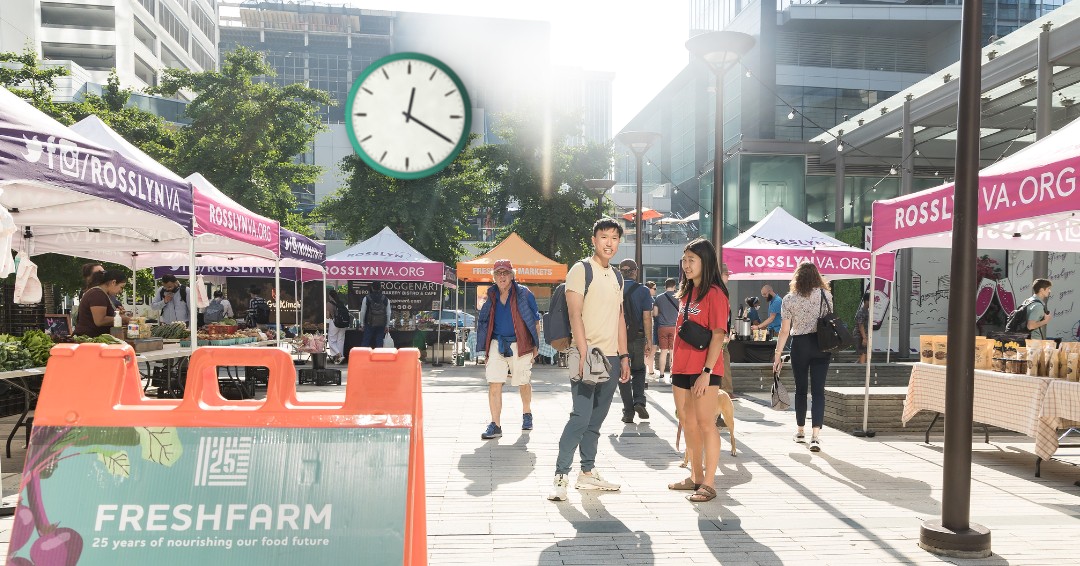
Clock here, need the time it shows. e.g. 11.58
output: 12.20
